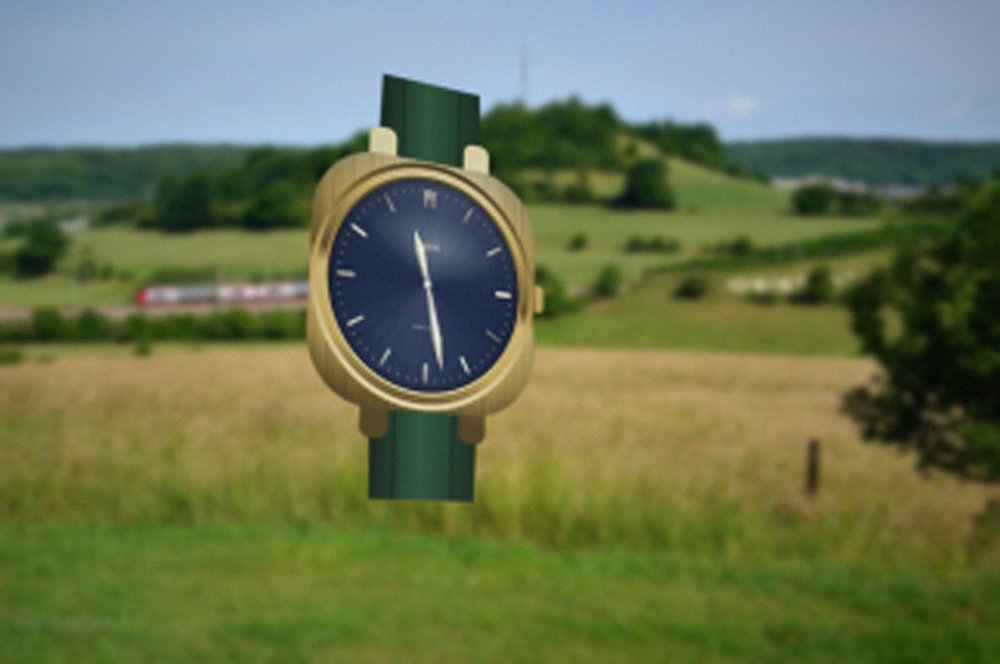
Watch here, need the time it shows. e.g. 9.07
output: 11.28
